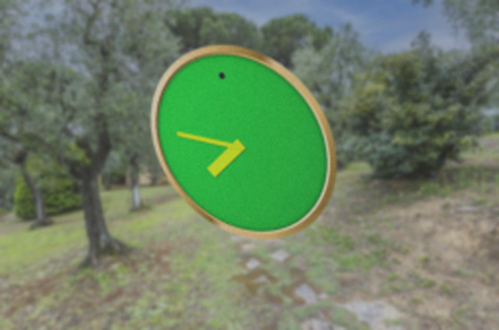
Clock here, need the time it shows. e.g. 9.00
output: 7.47
